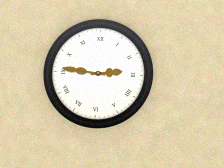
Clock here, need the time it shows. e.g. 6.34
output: 2.46
